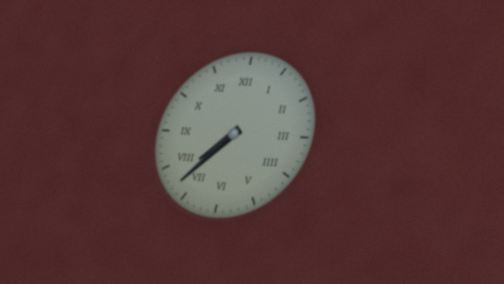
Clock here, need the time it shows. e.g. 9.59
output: 7.37
